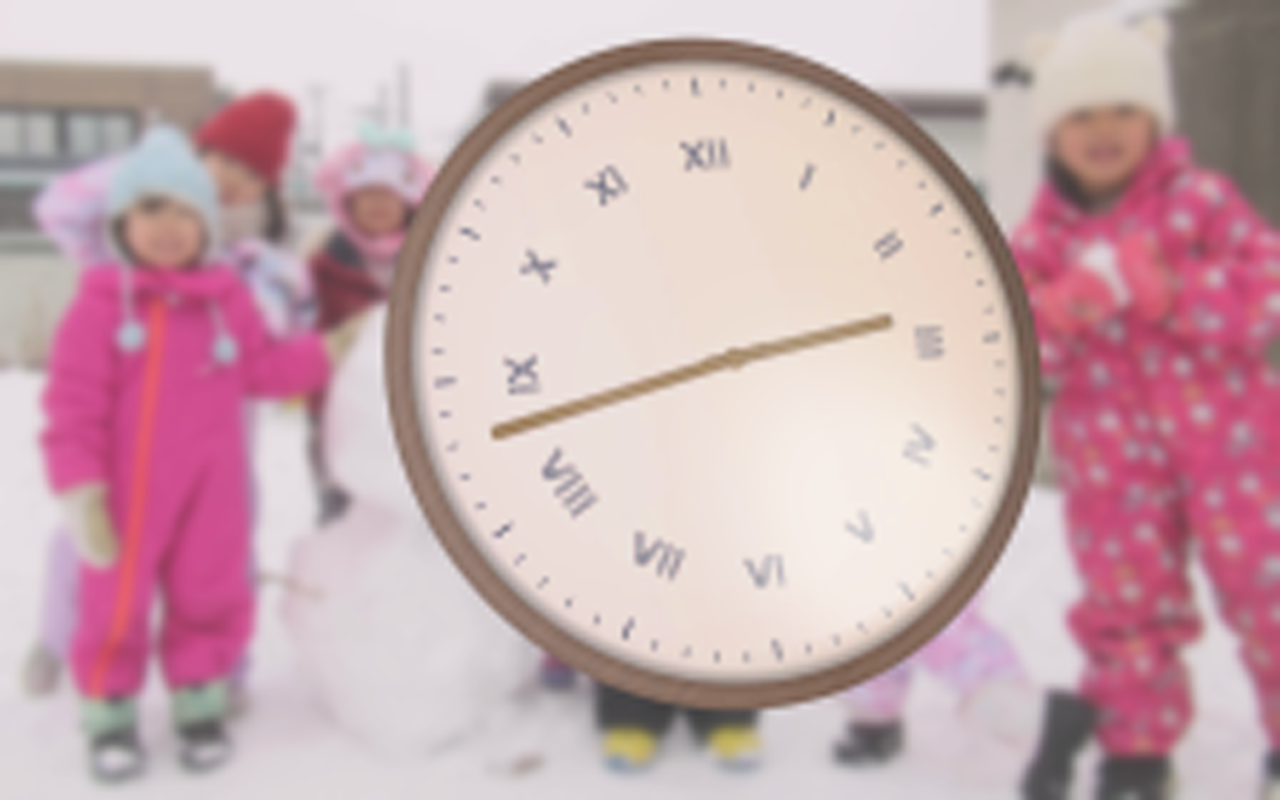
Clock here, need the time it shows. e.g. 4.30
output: 2.43
